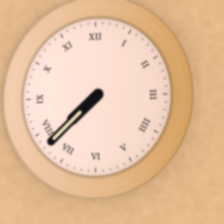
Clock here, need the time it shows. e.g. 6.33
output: 7.38
